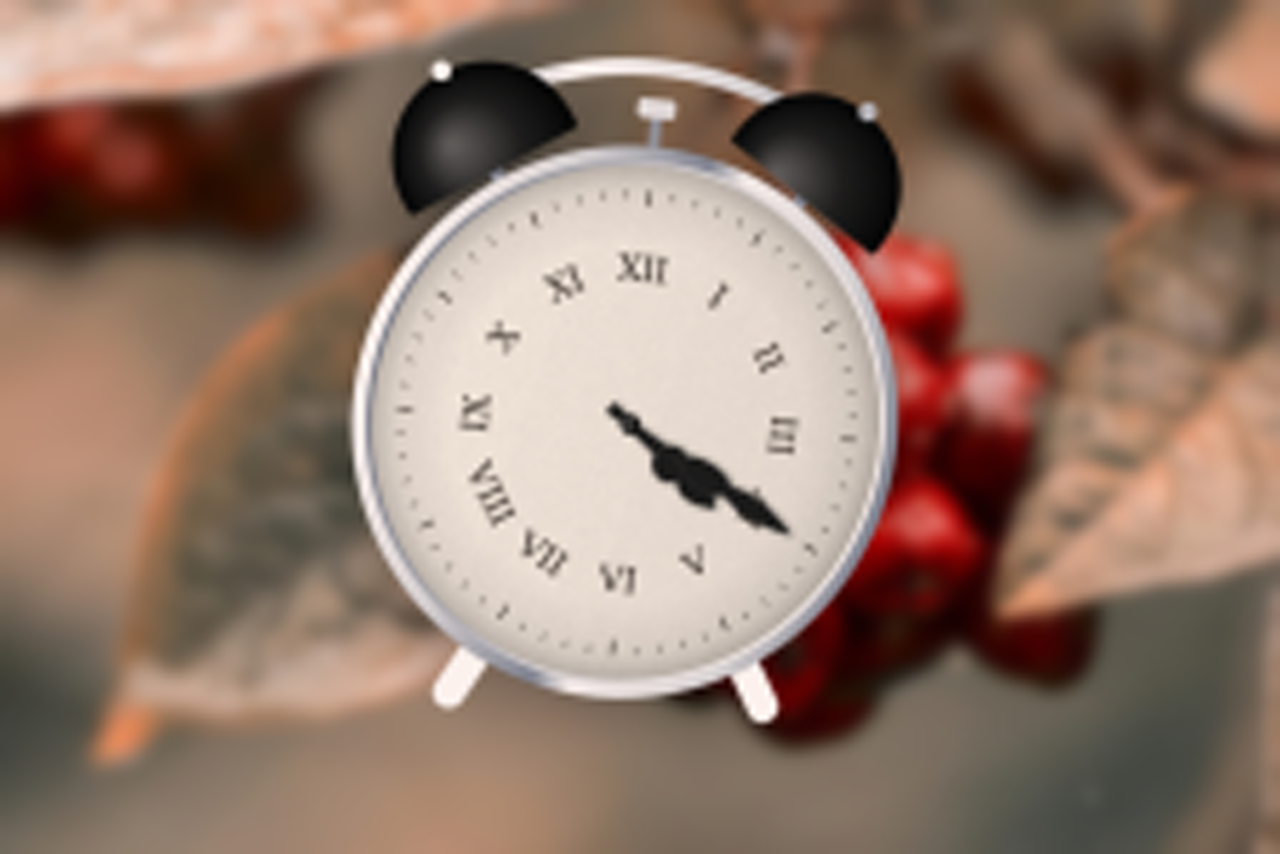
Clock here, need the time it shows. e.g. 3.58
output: 4.20
